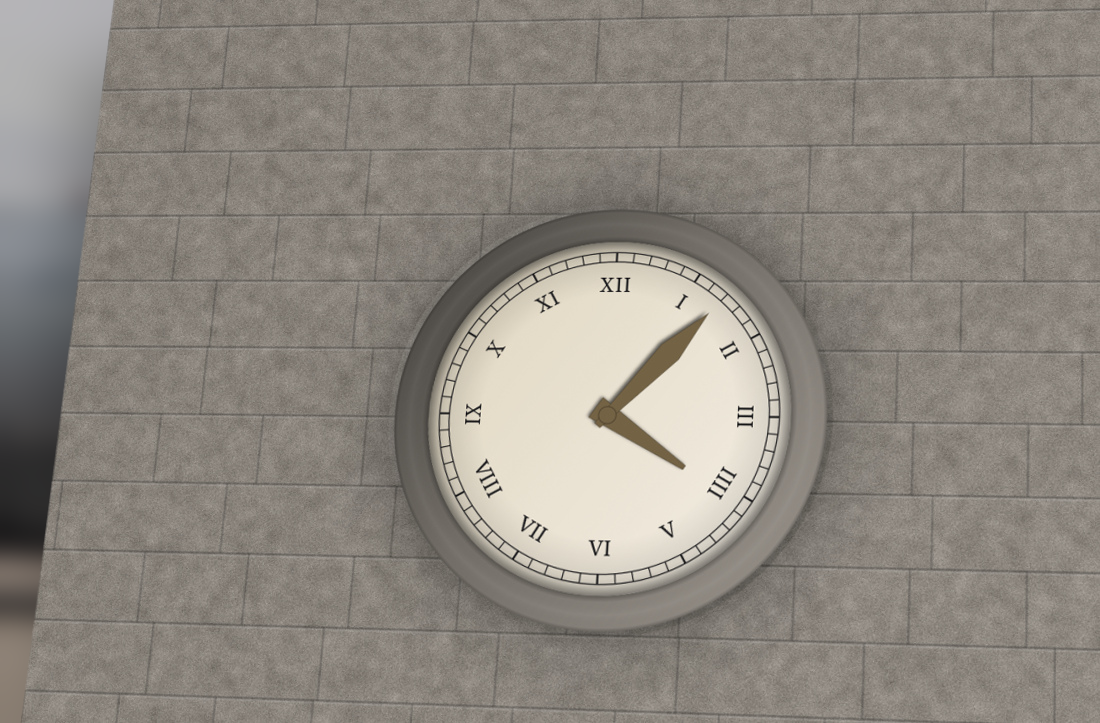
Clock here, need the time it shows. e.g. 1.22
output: 4.07
